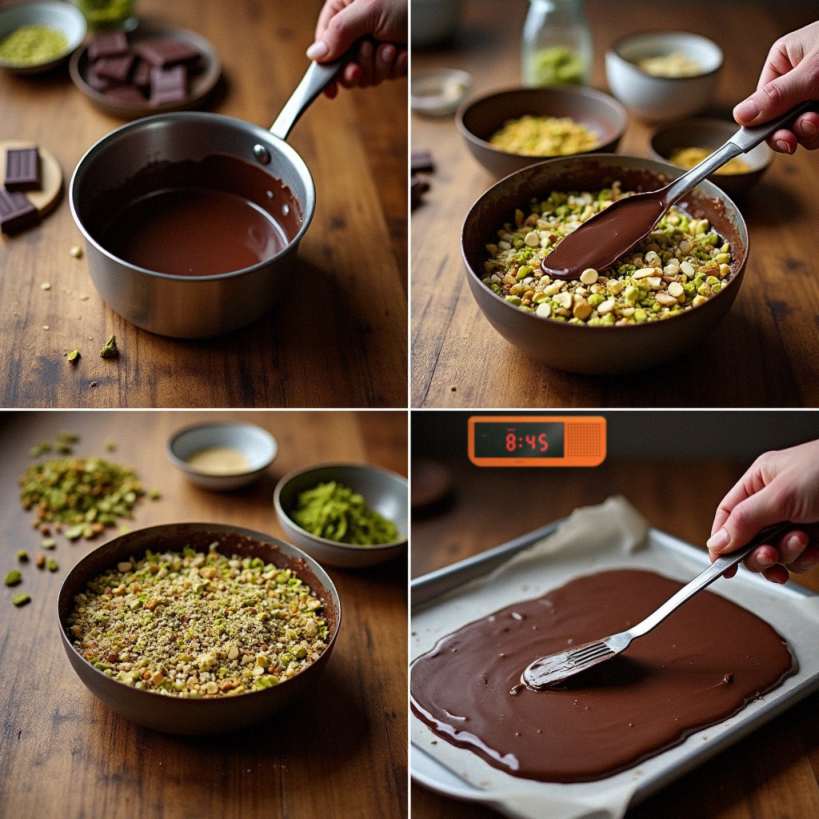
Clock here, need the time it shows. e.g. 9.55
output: 8.45
